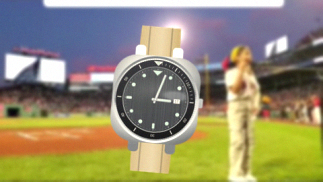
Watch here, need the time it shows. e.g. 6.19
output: 3.03
